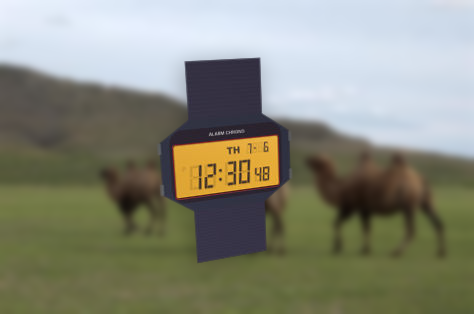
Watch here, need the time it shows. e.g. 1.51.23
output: 12.30.48
